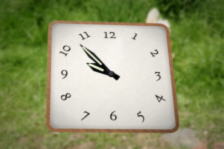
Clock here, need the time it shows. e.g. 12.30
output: 9.53
